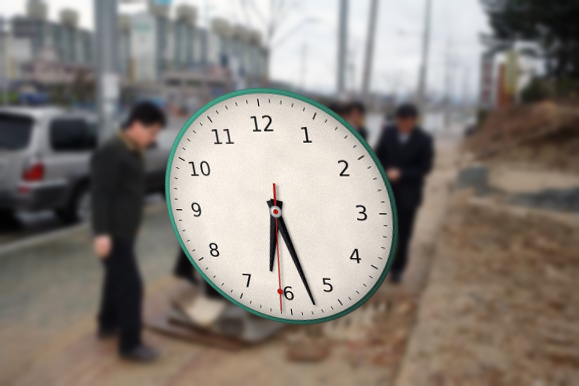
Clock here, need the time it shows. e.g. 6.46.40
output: 6.27.31
